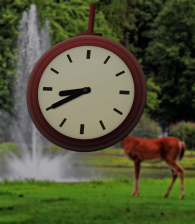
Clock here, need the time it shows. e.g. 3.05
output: 8.40
